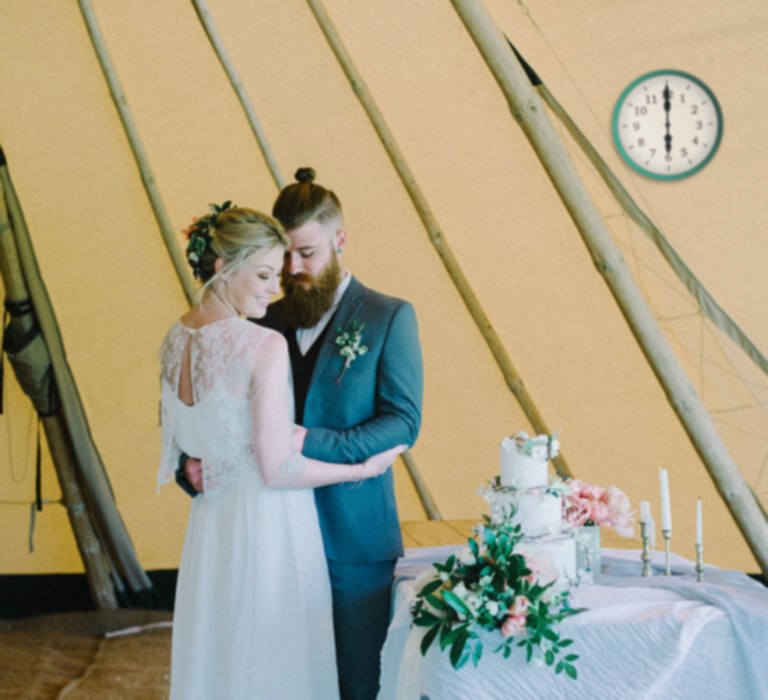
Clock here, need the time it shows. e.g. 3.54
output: 6.00
